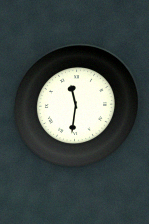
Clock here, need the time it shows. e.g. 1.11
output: 11.31
